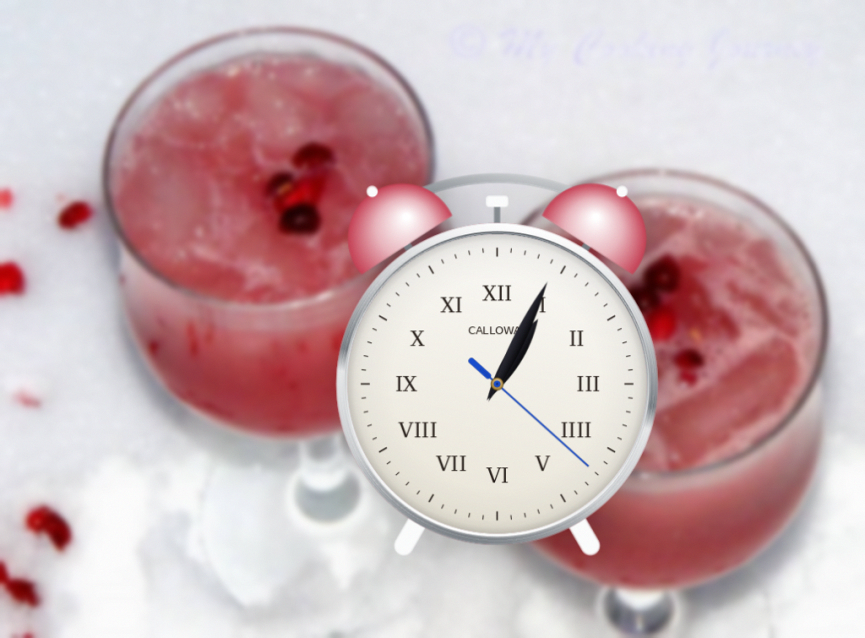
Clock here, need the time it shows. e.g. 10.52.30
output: 1.04.22
